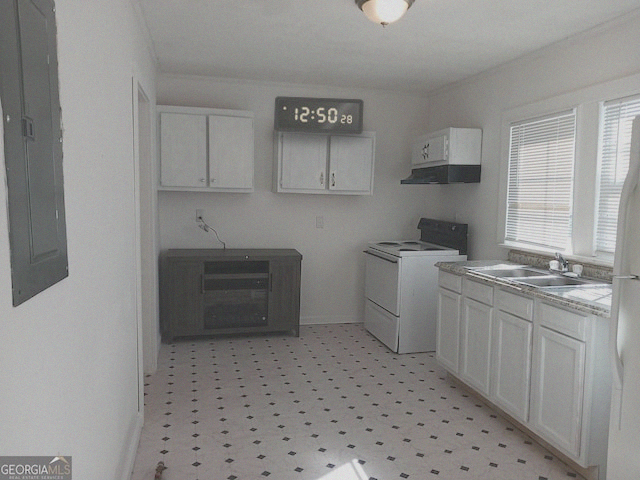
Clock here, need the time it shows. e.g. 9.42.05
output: 12.50.28
